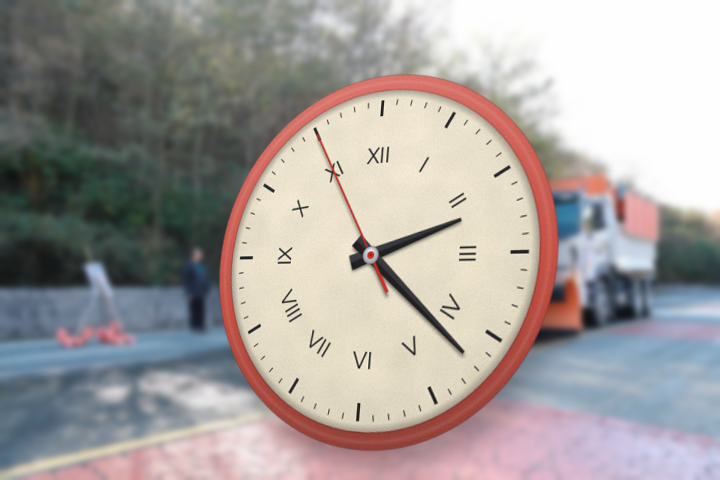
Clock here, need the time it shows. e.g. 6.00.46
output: 2.21.55
